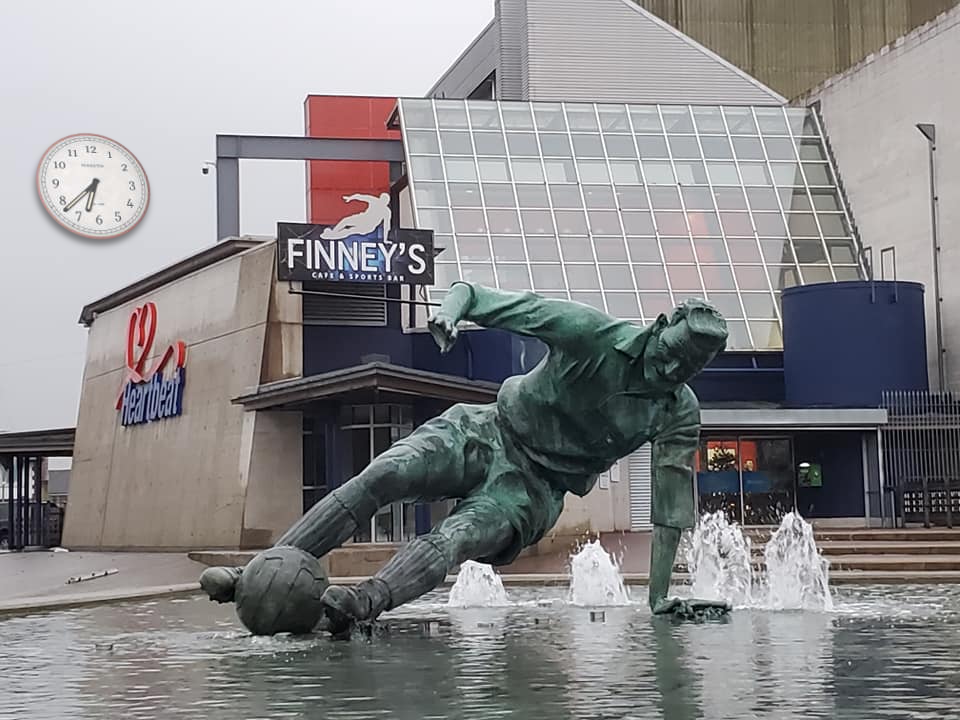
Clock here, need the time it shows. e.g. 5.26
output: 6.38
